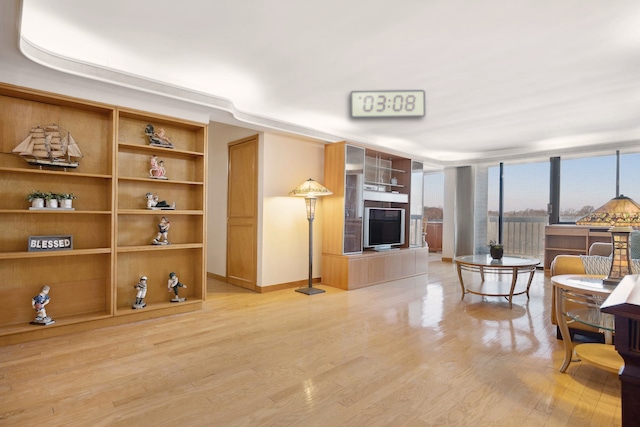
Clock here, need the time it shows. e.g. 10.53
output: 3.08
